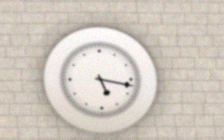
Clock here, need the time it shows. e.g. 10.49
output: 5.17
